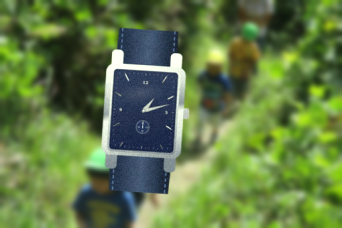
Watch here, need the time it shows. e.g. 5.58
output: 1.12
